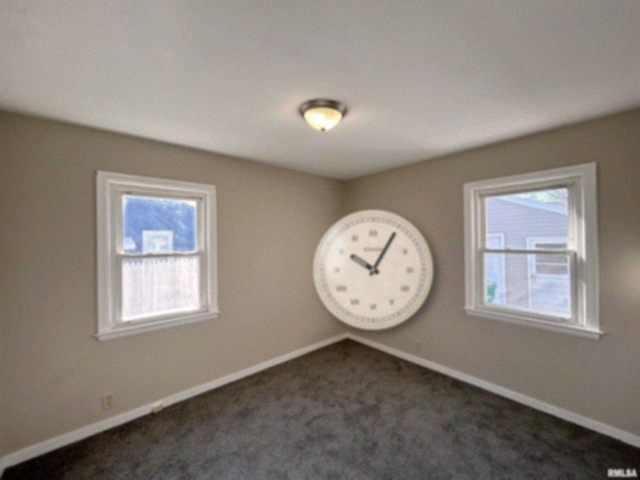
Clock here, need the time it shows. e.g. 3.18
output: 10.05
